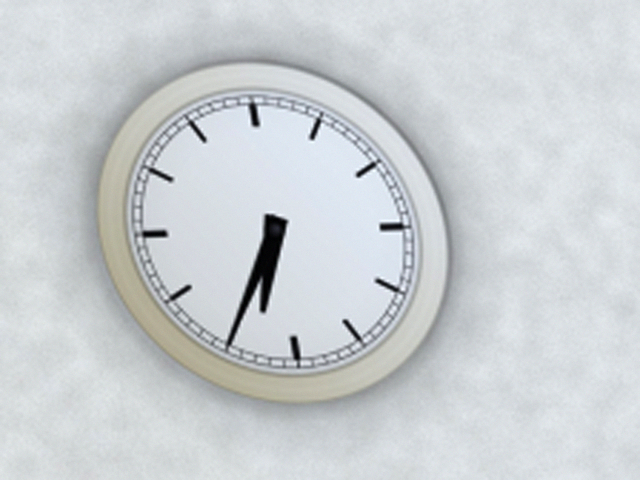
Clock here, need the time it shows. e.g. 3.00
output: 6.35
